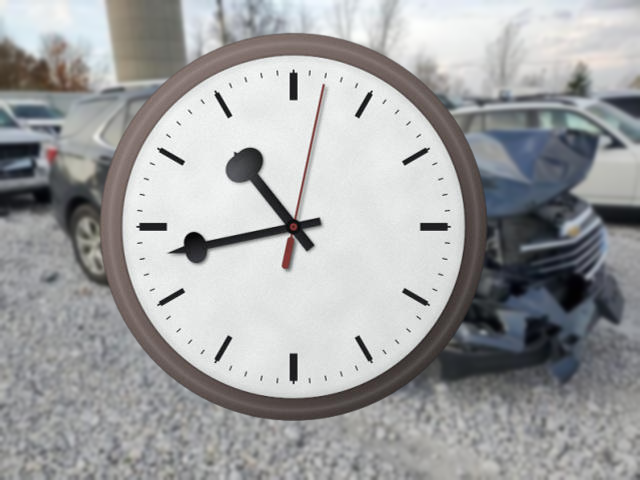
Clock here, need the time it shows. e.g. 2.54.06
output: 10.43.02
